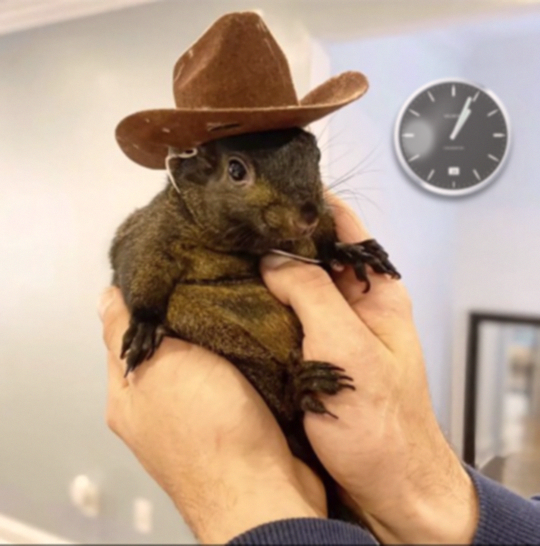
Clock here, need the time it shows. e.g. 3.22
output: 1.04
